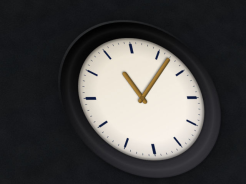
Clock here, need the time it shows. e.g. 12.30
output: 11.07
